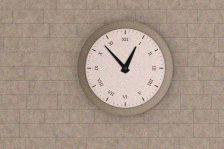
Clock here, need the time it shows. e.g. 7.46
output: 12.53
